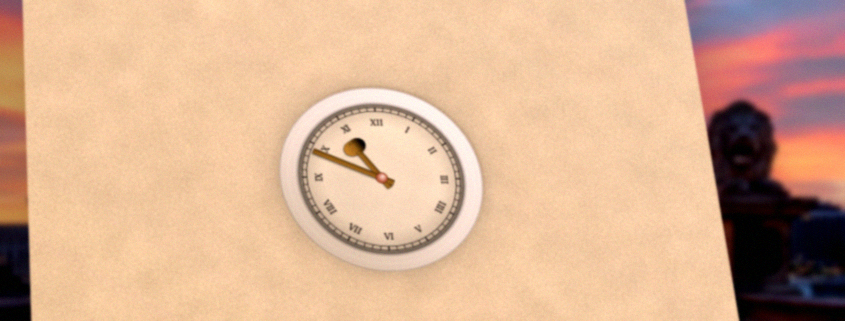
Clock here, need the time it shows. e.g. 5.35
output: 10.49
